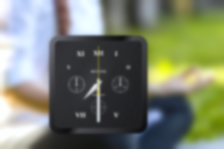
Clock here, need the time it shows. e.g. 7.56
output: 7.30
